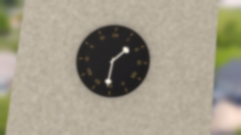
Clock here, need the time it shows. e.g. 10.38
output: 1.31
